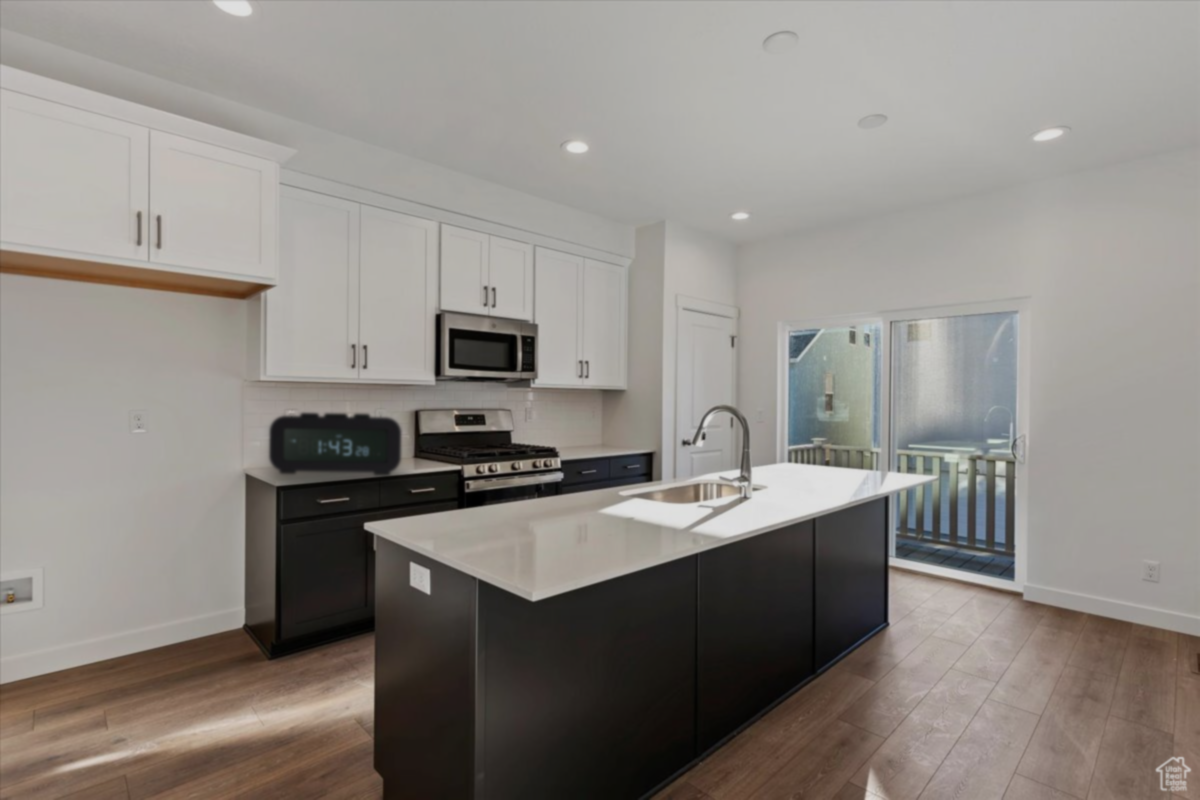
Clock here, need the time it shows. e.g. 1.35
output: 1.43
